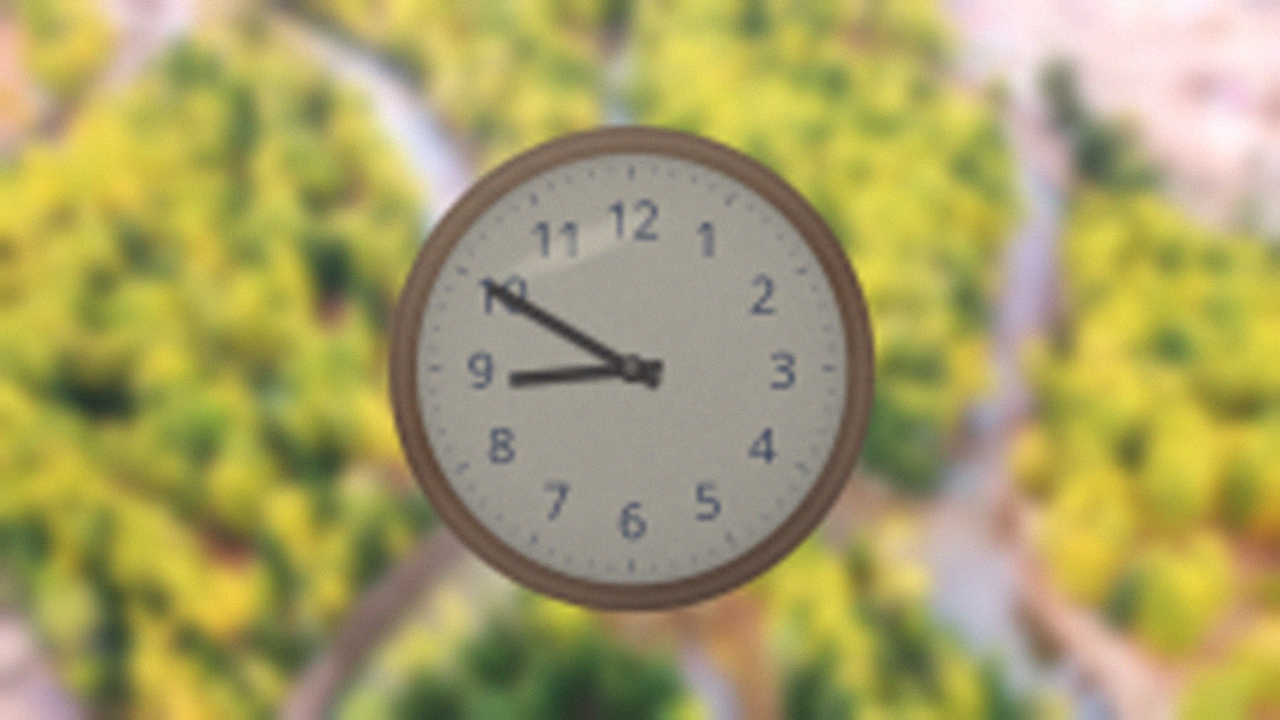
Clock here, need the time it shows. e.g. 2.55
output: 8.50
